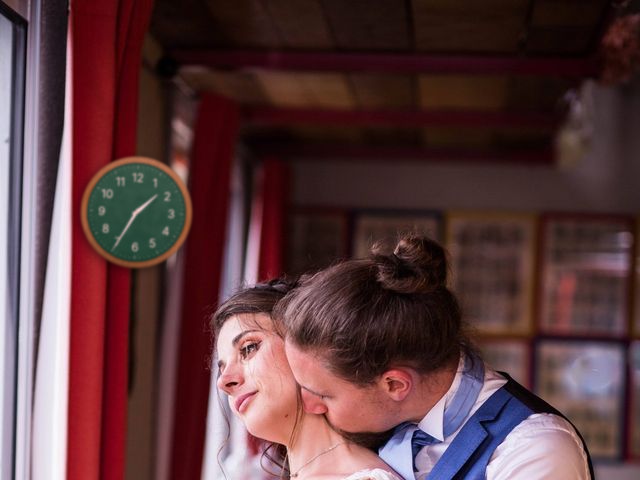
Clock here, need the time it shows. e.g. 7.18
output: 1.35
